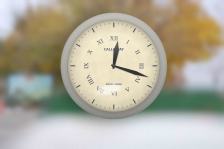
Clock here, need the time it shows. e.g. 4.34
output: 12.18
